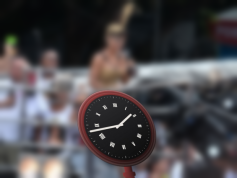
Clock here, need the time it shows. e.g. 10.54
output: 1.43
